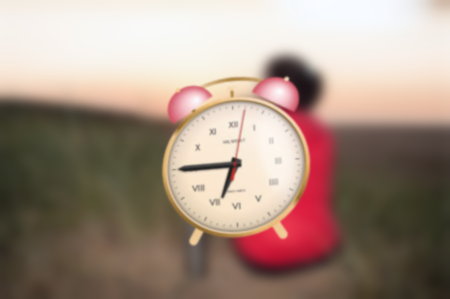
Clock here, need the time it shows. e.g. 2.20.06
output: 6.45.02
